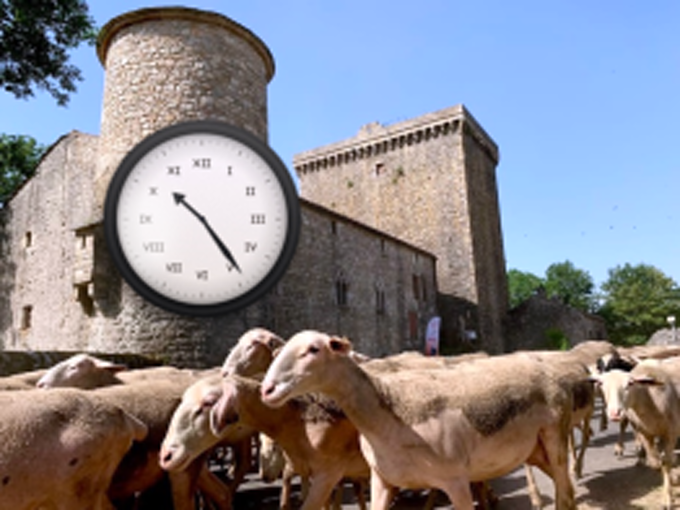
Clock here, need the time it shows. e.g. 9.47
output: 10.24
